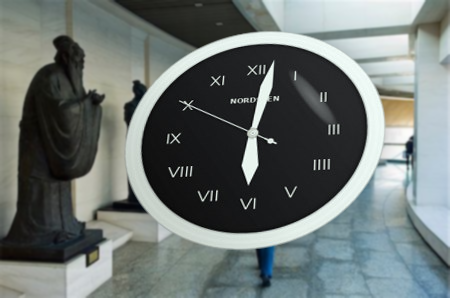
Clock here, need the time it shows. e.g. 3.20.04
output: 6.01.50
